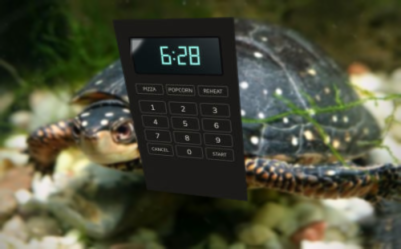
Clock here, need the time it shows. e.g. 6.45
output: 6.28
